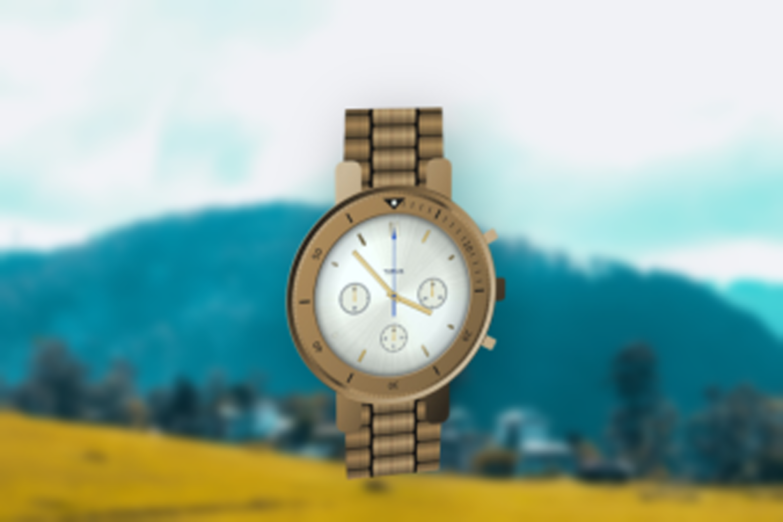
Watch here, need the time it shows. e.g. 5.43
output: 3.53
